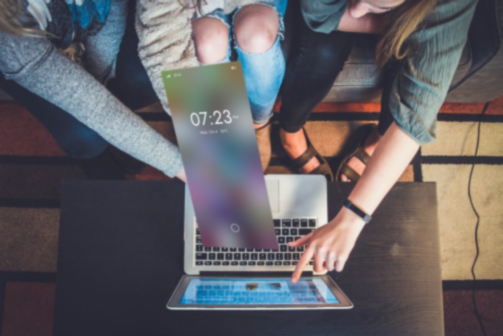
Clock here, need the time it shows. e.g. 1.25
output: 7.23
